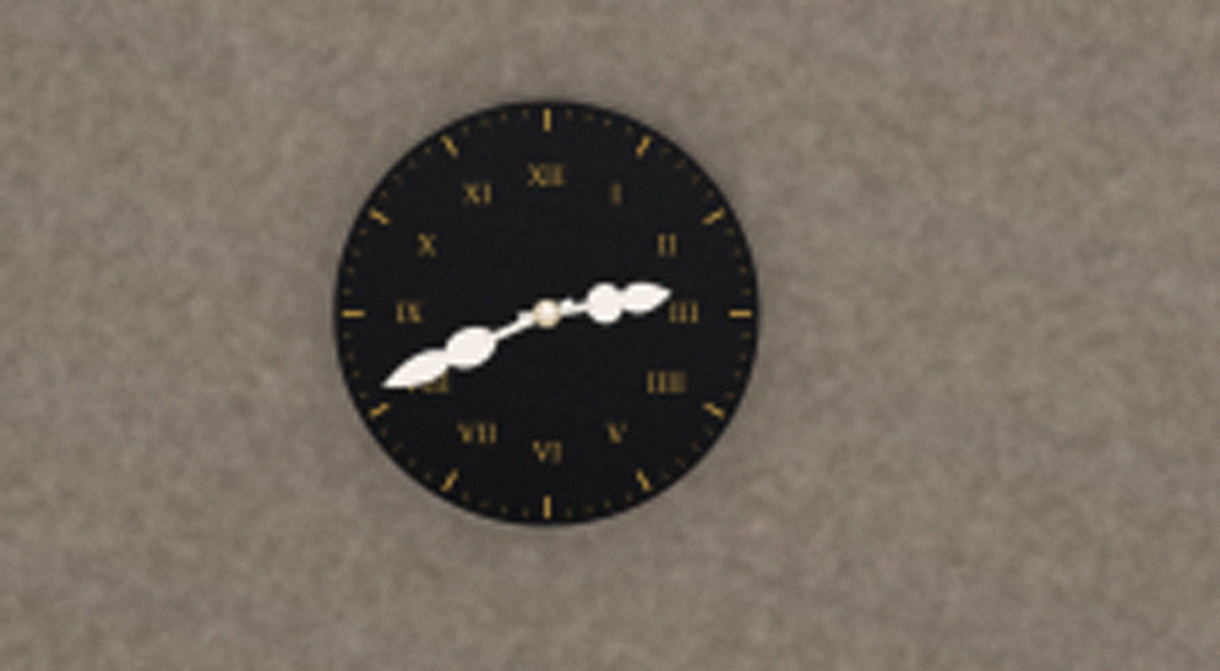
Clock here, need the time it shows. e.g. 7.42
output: 2.41
